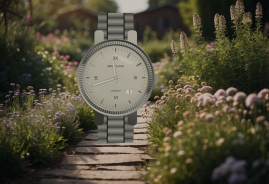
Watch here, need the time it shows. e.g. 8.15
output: 11.42
